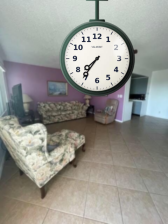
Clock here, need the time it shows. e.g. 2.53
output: 7.36
